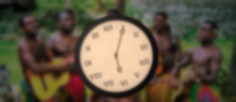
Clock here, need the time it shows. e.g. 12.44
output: 6.05
